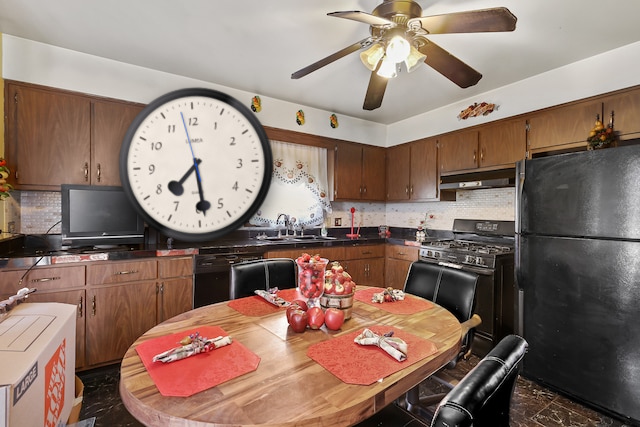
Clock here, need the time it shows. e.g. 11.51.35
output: 7.28.58
